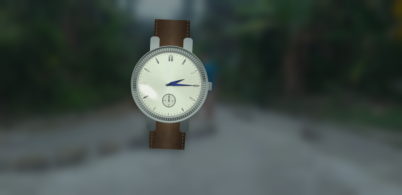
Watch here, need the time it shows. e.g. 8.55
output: 2.15
